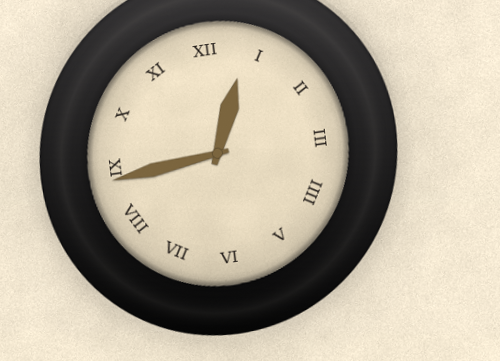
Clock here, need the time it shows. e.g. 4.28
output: 12.44
